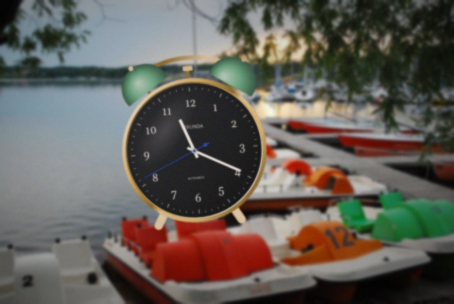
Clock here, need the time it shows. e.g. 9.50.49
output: 11.19.41
